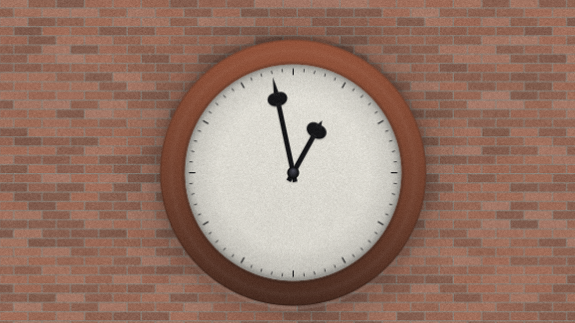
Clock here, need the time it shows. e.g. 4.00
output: 12.58
